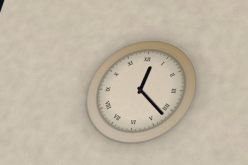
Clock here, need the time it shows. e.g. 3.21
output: 12.22
